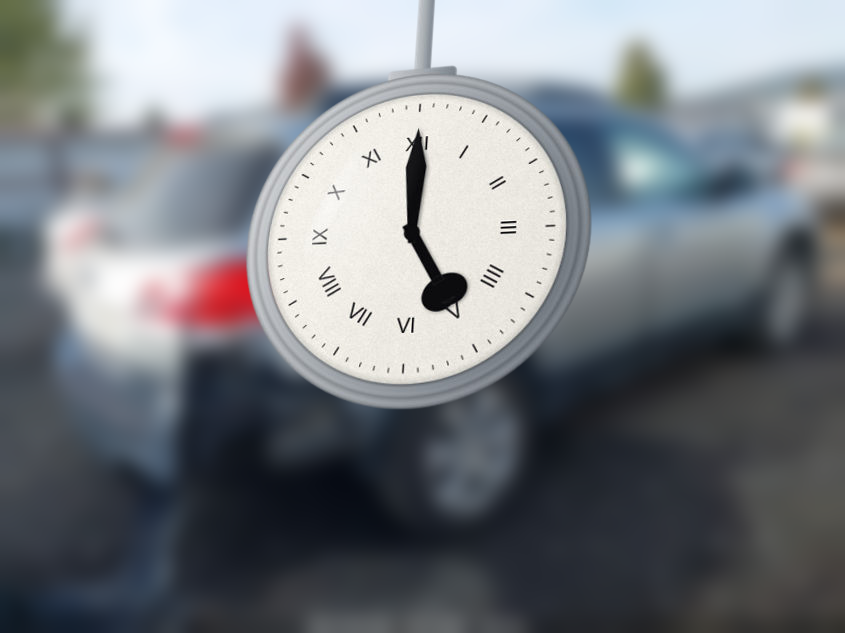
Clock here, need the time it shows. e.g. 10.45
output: 5.00
